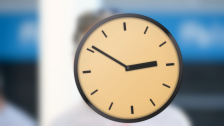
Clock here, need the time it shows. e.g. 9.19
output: 2.51
